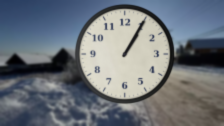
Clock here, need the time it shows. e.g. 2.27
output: 1.05
